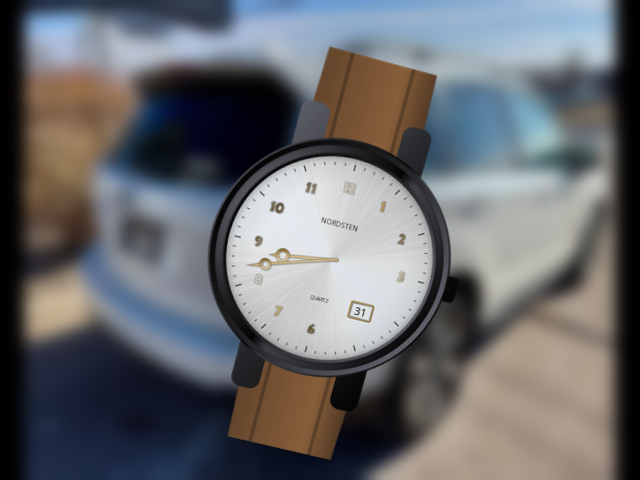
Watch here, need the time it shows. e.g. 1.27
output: 8.42
